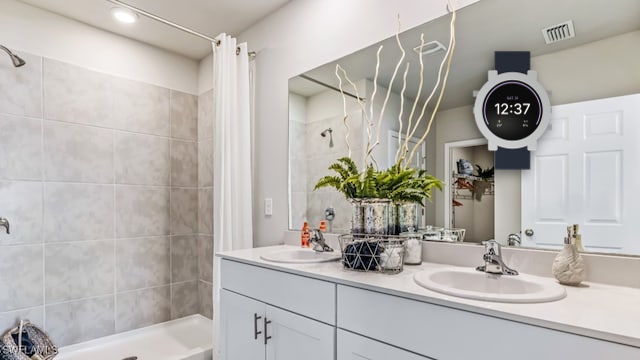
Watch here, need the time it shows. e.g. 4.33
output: 12.37
